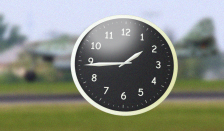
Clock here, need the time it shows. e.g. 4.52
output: 1.44
